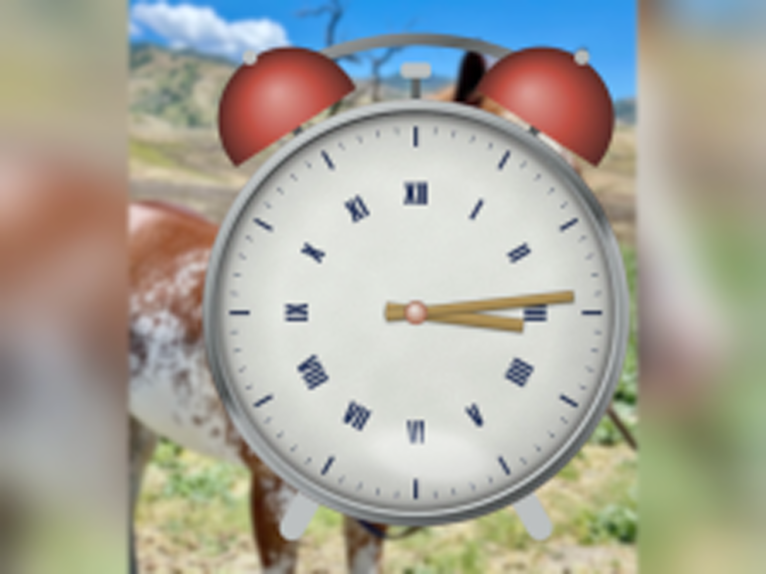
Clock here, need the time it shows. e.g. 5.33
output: 3.14
